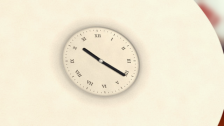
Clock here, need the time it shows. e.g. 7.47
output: 10.21
